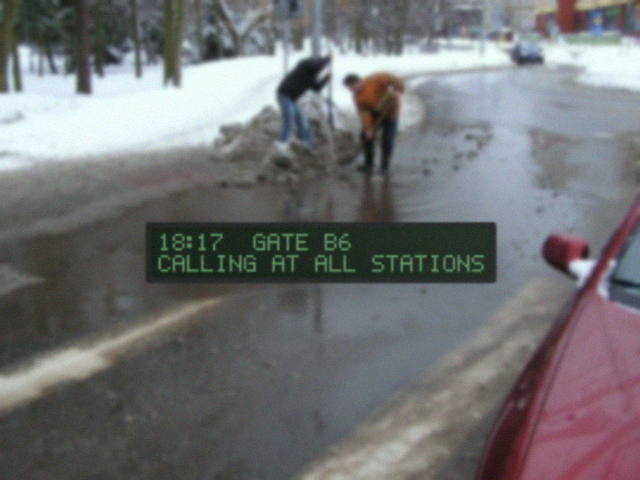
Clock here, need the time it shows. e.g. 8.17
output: 18.17
